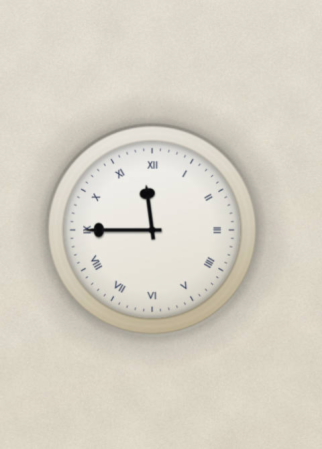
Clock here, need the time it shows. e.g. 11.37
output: 11.45
